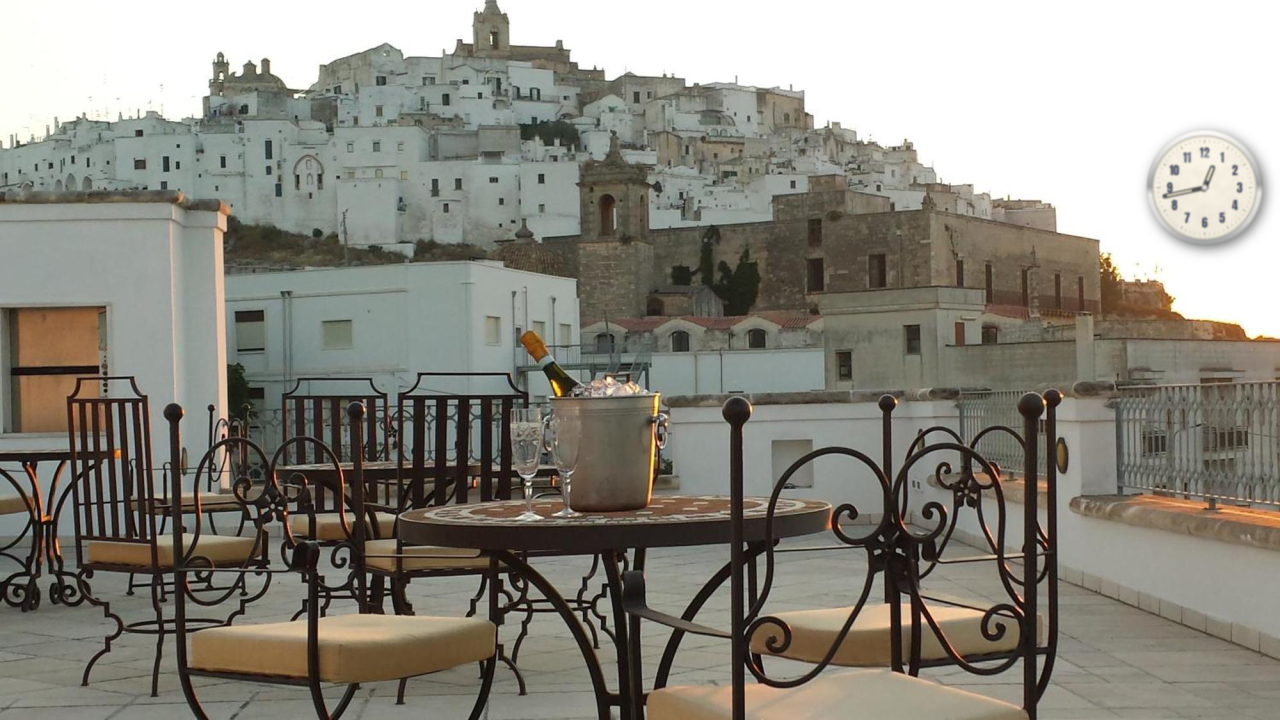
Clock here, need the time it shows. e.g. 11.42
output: 12.43
